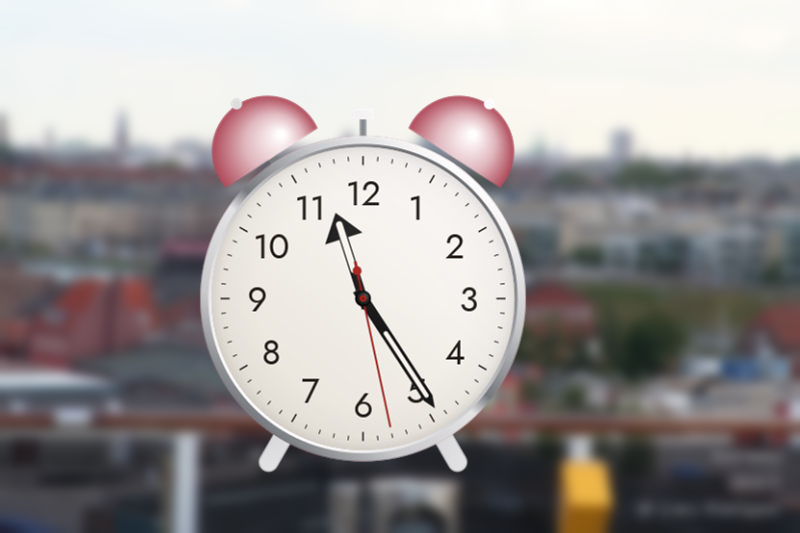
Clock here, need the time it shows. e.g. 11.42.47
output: 11.24.28
